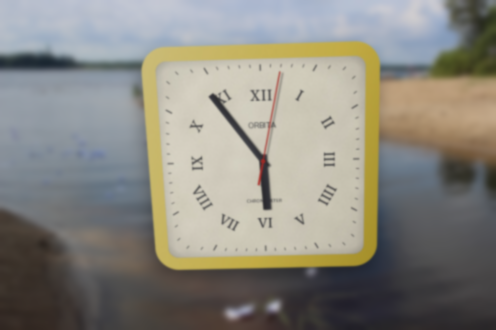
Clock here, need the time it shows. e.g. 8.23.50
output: 5.54.02
